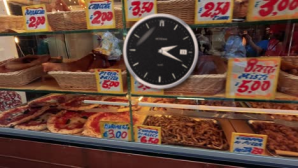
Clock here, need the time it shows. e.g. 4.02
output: 2.19
